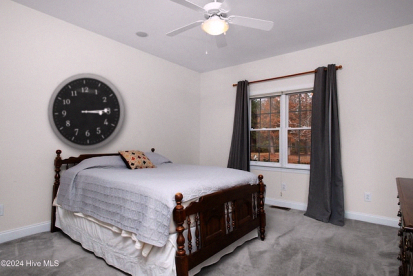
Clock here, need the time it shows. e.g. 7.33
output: 3.15
